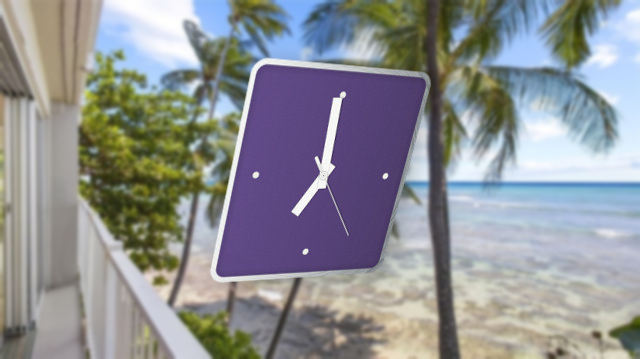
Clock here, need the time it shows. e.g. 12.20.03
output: 6.59.24
